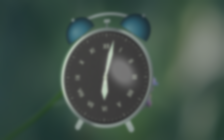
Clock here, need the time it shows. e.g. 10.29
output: 6.02
